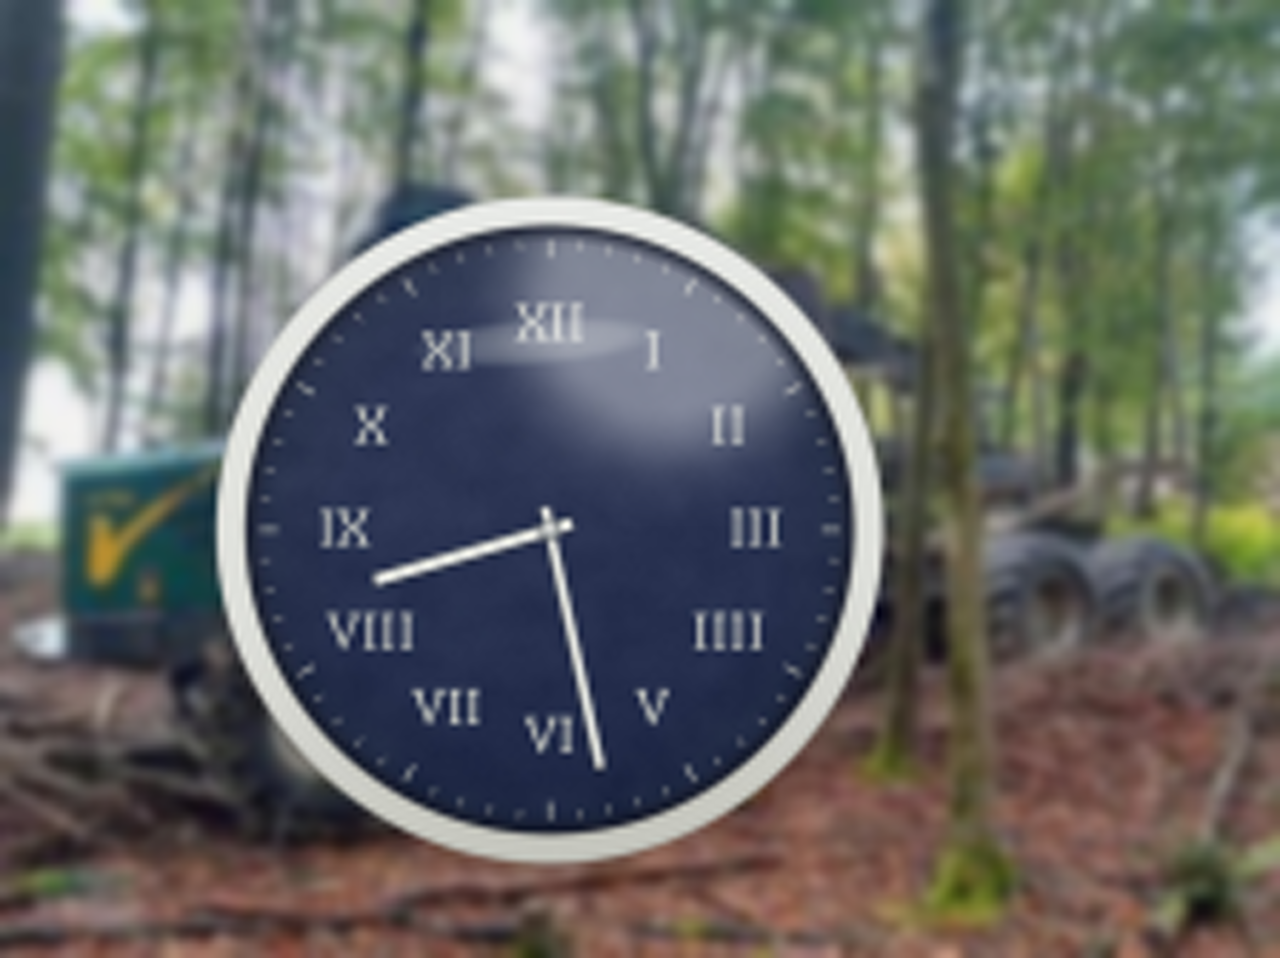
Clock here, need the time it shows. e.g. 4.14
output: 8.28
